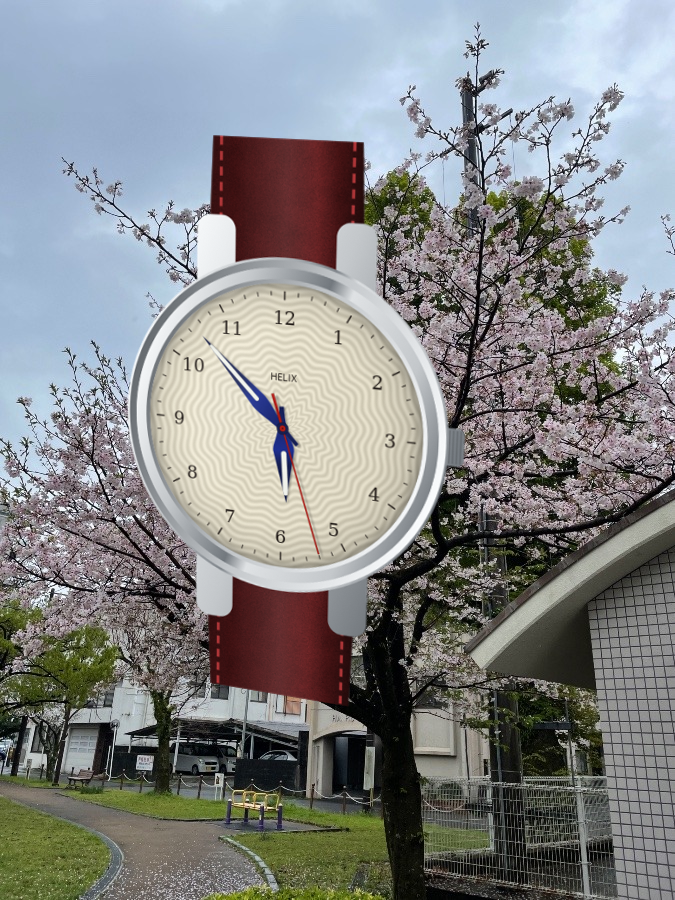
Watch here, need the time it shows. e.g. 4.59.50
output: 5.52.27
